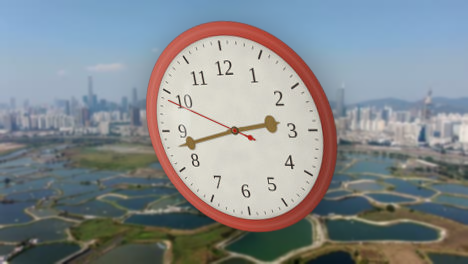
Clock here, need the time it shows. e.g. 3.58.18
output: 2.42.49
